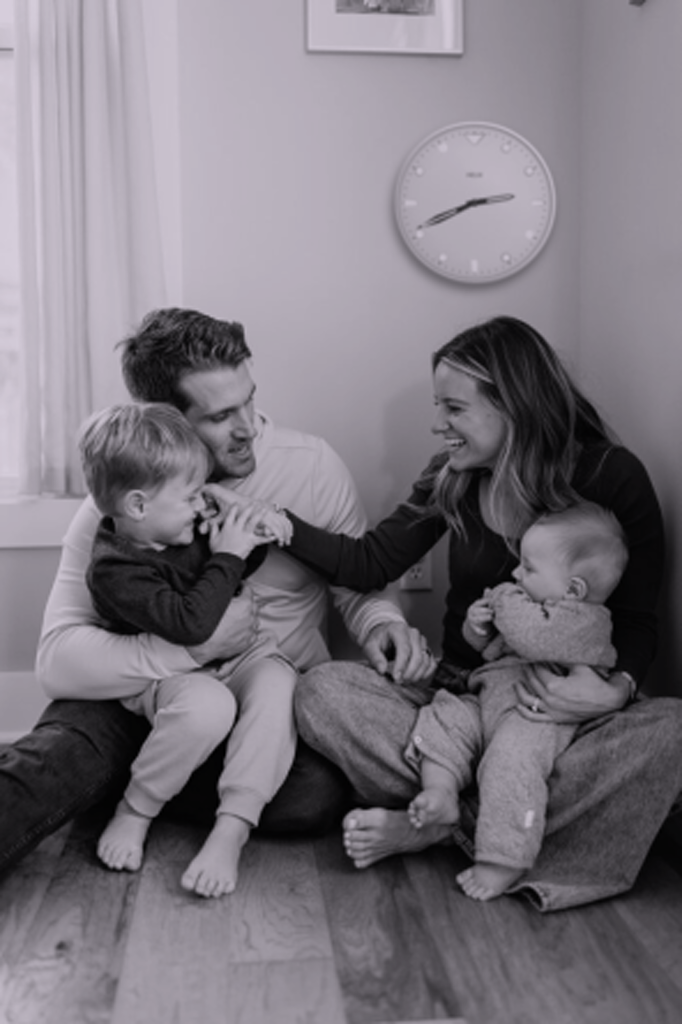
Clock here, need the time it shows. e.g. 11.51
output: 2.41
